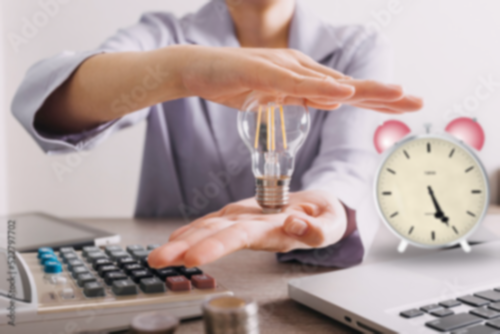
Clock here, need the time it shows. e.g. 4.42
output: 5.26
